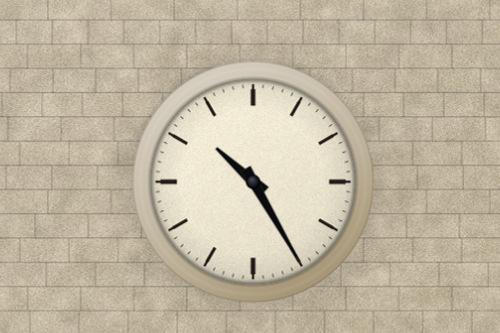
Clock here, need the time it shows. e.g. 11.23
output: 10.25
